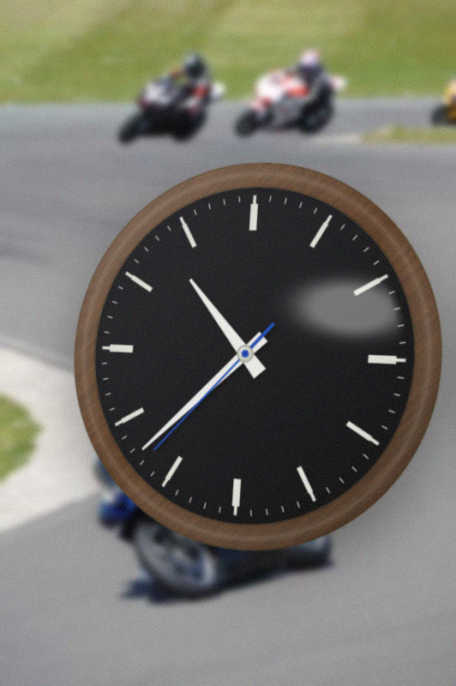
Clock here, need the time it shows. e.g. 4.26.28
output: 10.37.37
